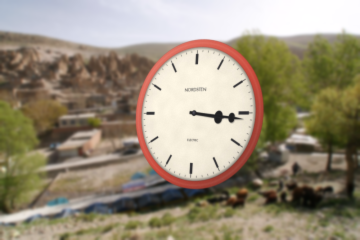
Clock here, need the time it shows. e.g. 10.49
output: 3.16
